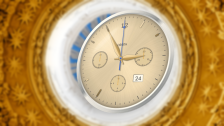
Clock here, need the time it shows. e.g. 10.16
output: 2.55
